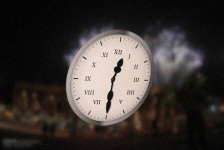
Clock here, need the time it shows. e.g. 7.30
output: 12.30
